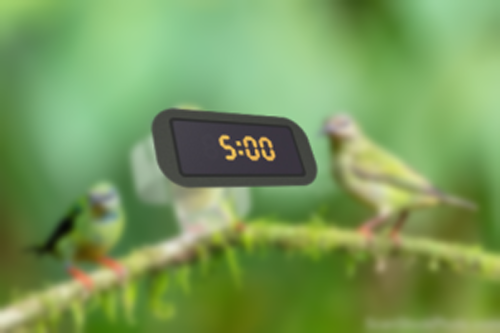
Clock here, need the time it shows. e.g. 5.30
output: 5.00
